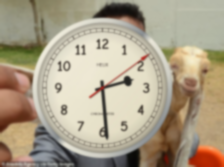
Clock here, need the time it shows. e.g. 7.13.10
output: 2.29.09
